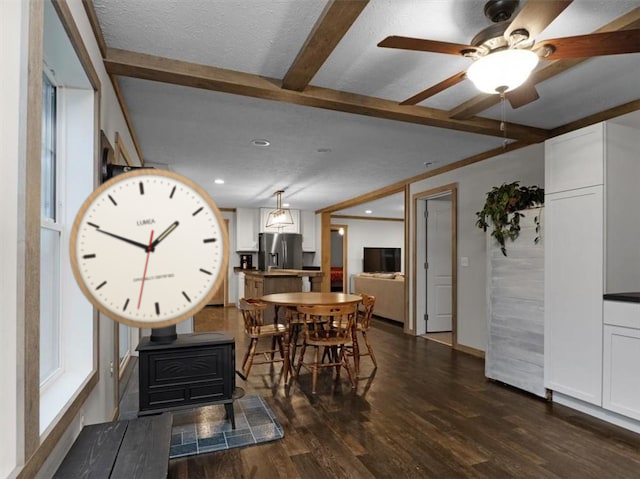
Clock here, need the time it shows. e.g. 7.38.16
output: 1.49.33
